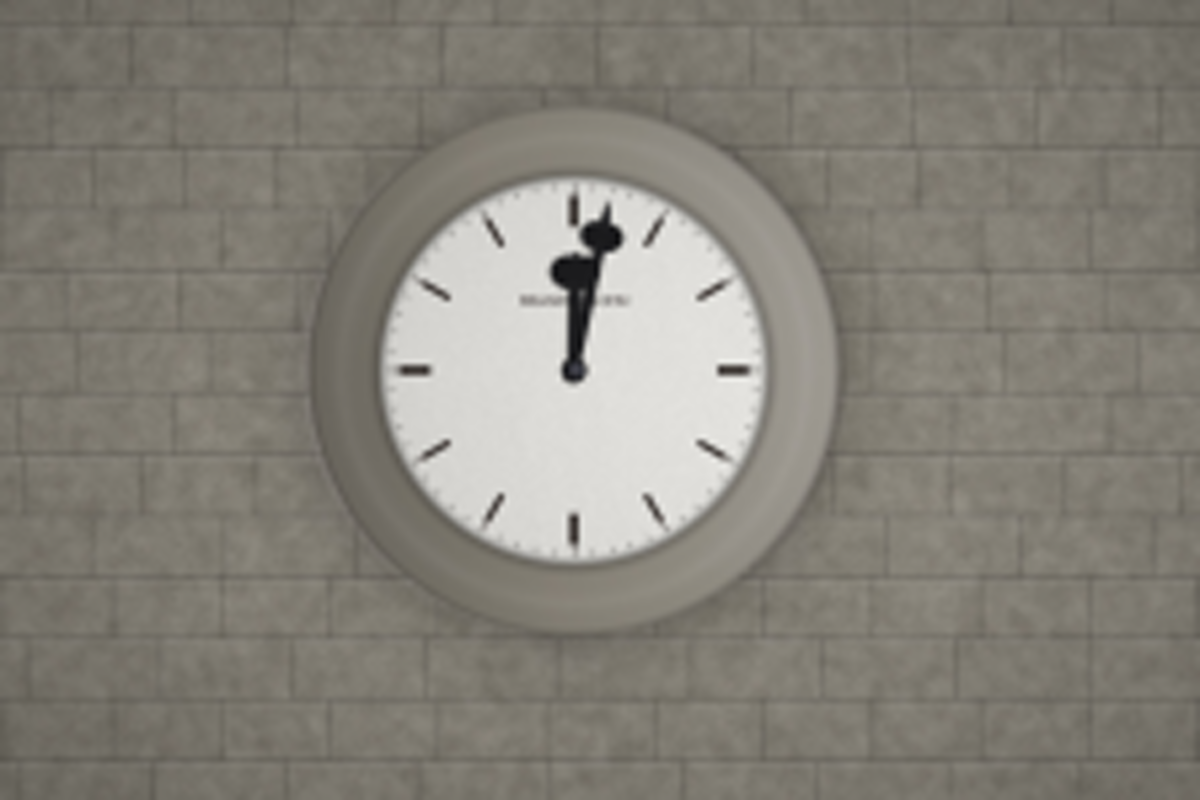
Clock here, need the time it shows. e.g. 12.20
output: 12.02
